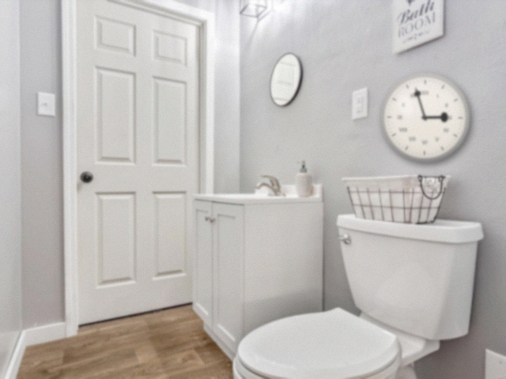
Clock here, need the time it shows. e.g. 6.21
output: 2.57
